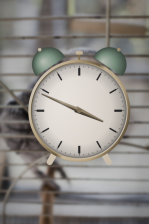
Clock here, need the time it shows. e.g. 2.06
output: 3.49
